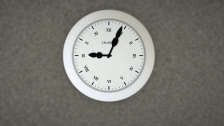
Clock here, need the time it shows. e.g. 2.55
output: 9.04
